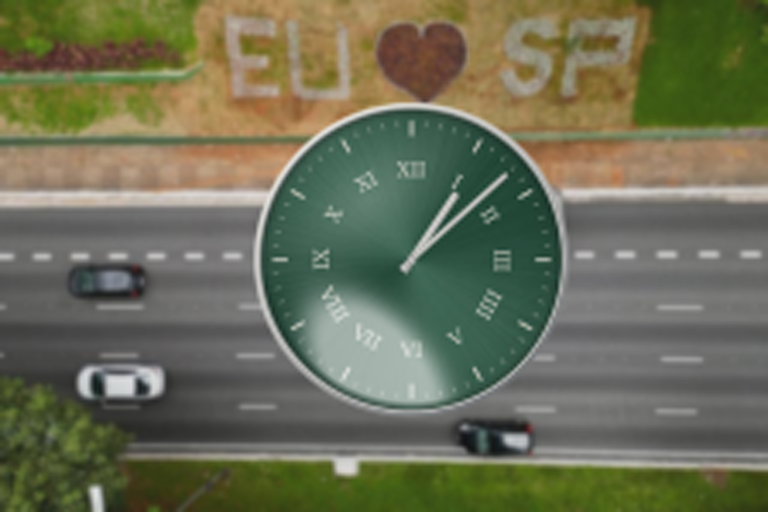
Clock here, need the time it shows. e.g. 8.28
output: 1.08
